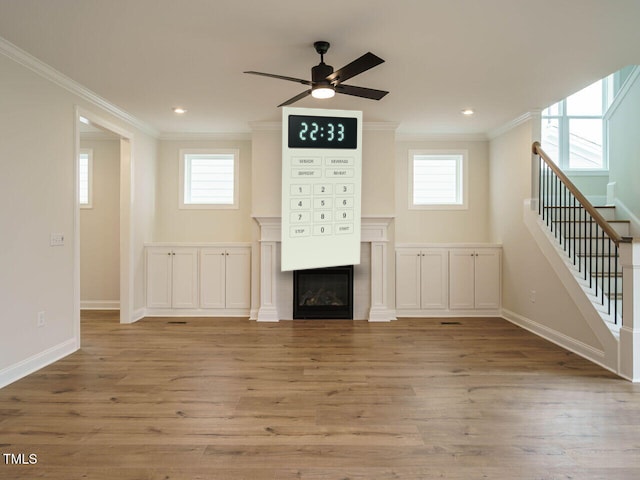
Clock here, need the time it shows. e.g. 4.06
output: 22.33
